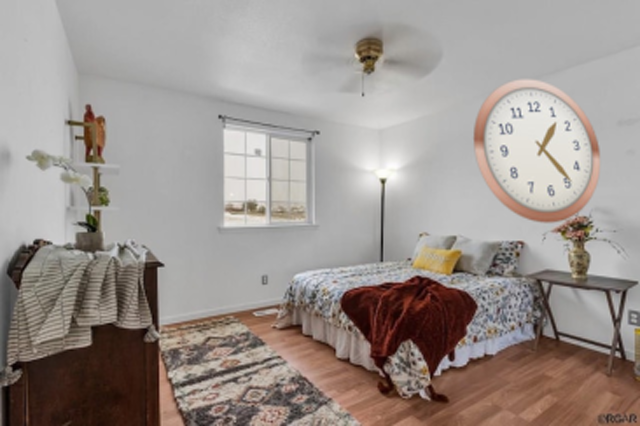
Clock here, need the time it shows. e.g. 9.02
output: 1.24
